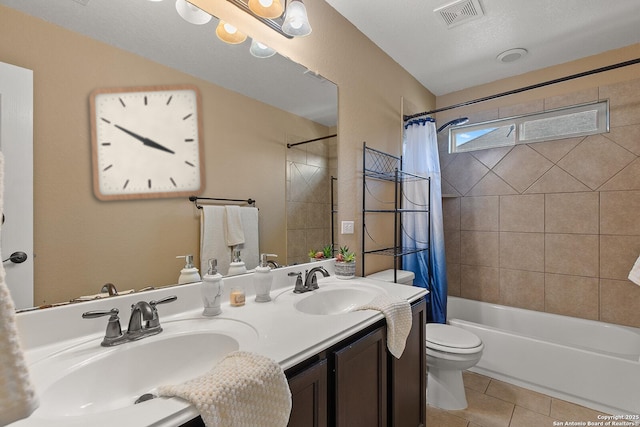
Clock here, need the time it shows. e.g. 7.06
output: 3.50
